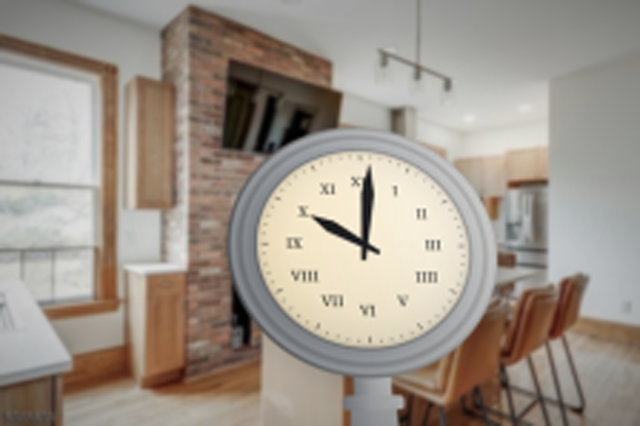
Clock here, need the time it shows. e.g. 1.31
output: 10.01
